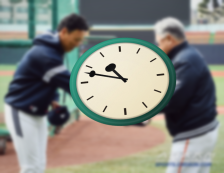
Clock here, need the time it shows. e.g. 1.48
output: 10.48
